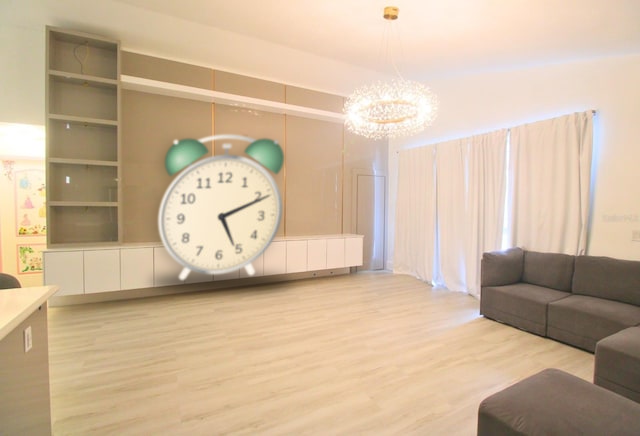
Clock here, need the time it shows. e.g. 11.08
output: 5.11
